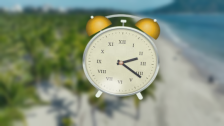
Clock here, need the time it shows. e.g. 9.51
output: 2.21
